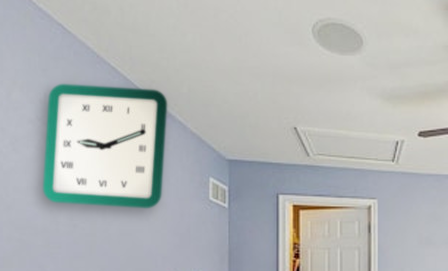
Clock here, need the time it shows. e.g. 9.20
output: 9.11
